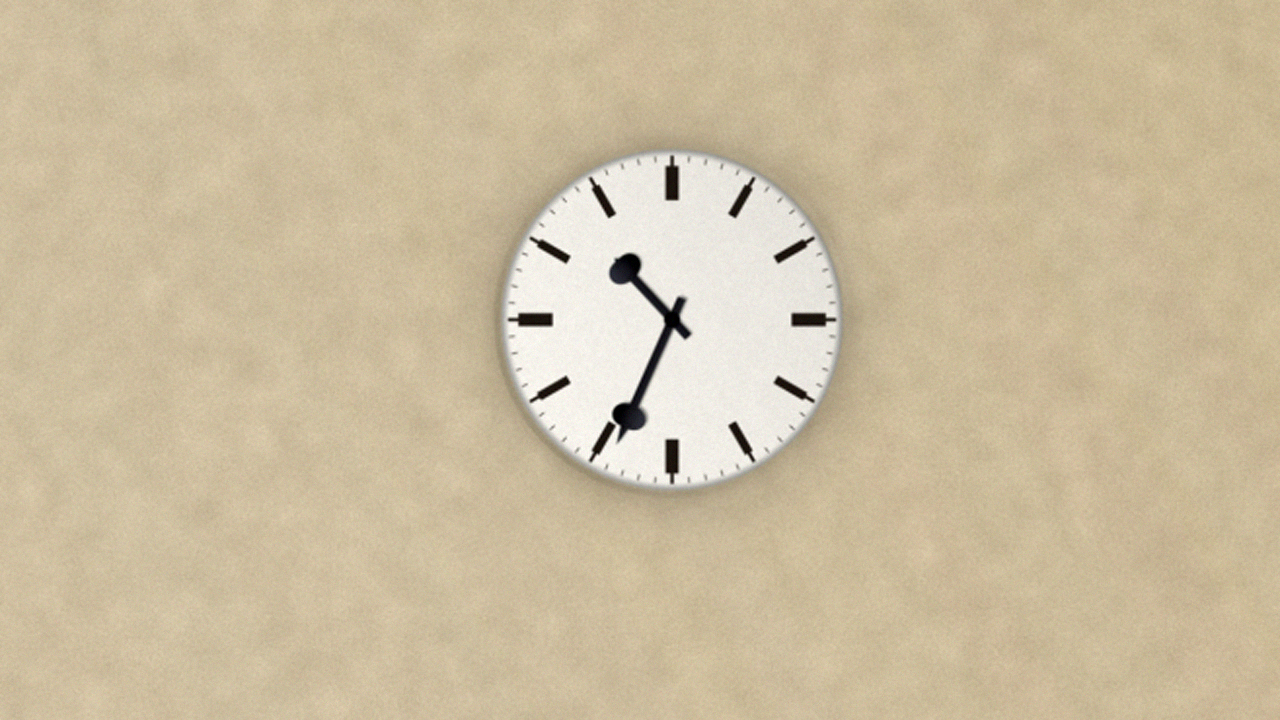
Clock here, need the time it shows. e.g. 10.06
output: 10.34
